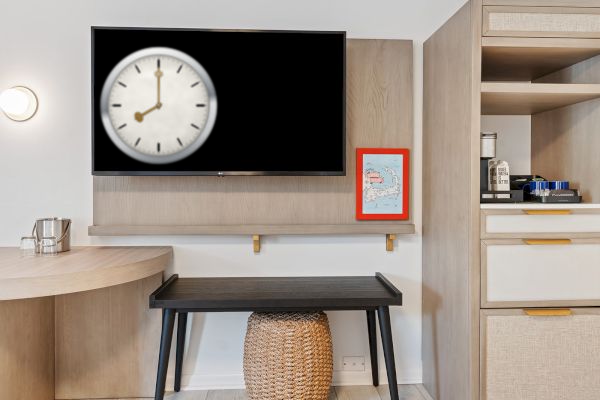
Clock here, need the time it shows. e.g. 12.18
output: 8.00
